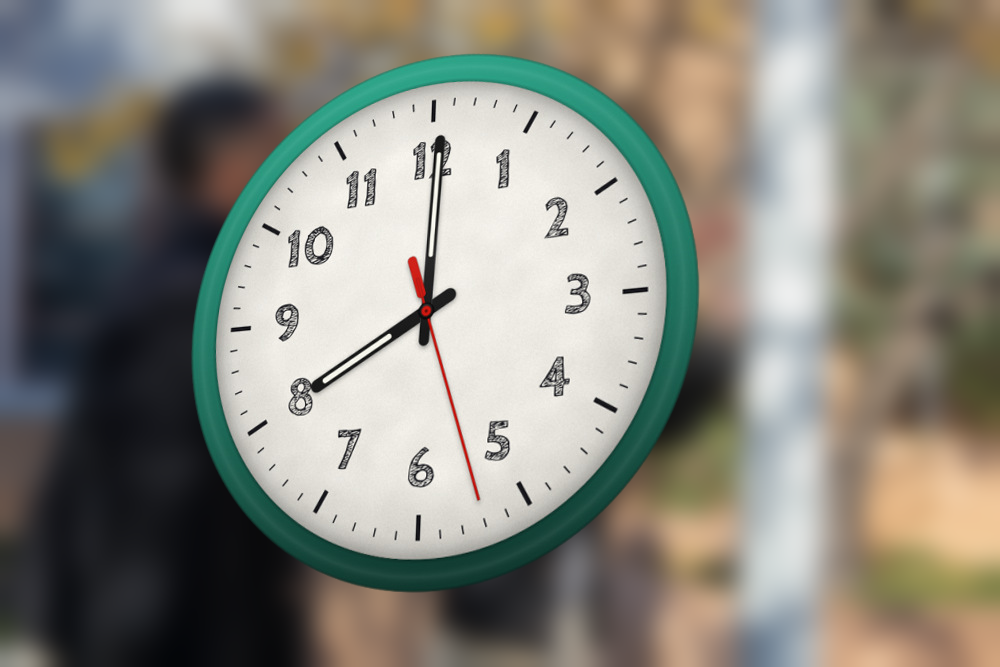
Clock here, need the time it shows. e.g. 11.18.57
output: 8.00.27
